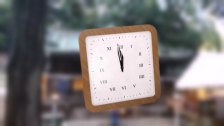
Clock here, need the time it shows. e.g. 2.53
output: 11.59
